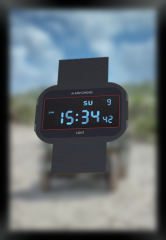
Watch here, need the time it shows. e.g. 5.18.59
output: 15.34.42
